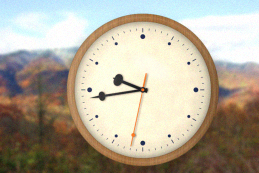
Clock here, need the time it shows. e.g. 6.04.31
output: 9.43.32
